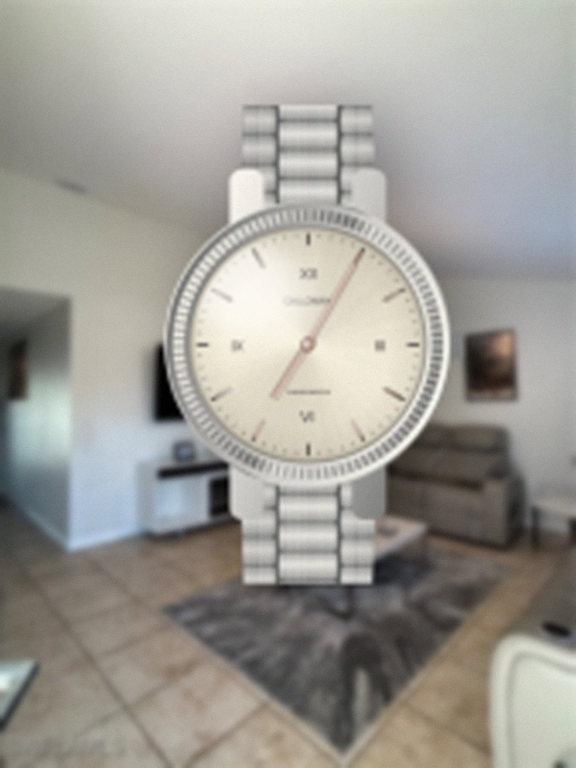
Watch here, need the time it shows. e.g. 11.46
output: 7.05
